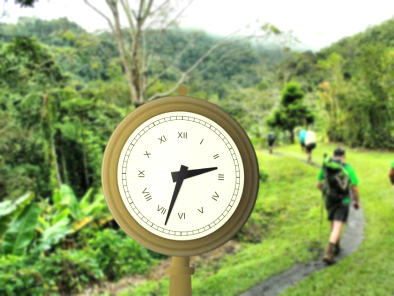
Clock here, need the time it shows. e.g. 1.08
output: 2.33
